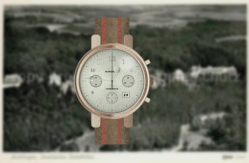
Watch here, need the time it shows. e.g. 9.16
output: 12.46
